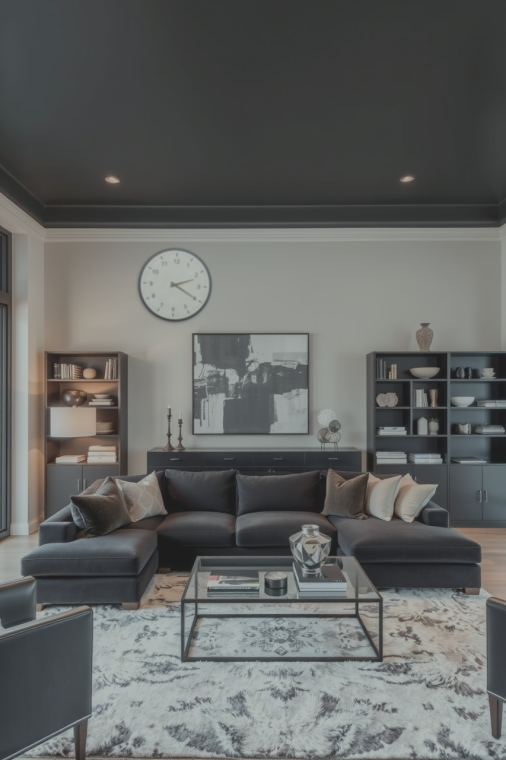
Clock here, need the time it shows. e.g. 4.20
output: 2.20
